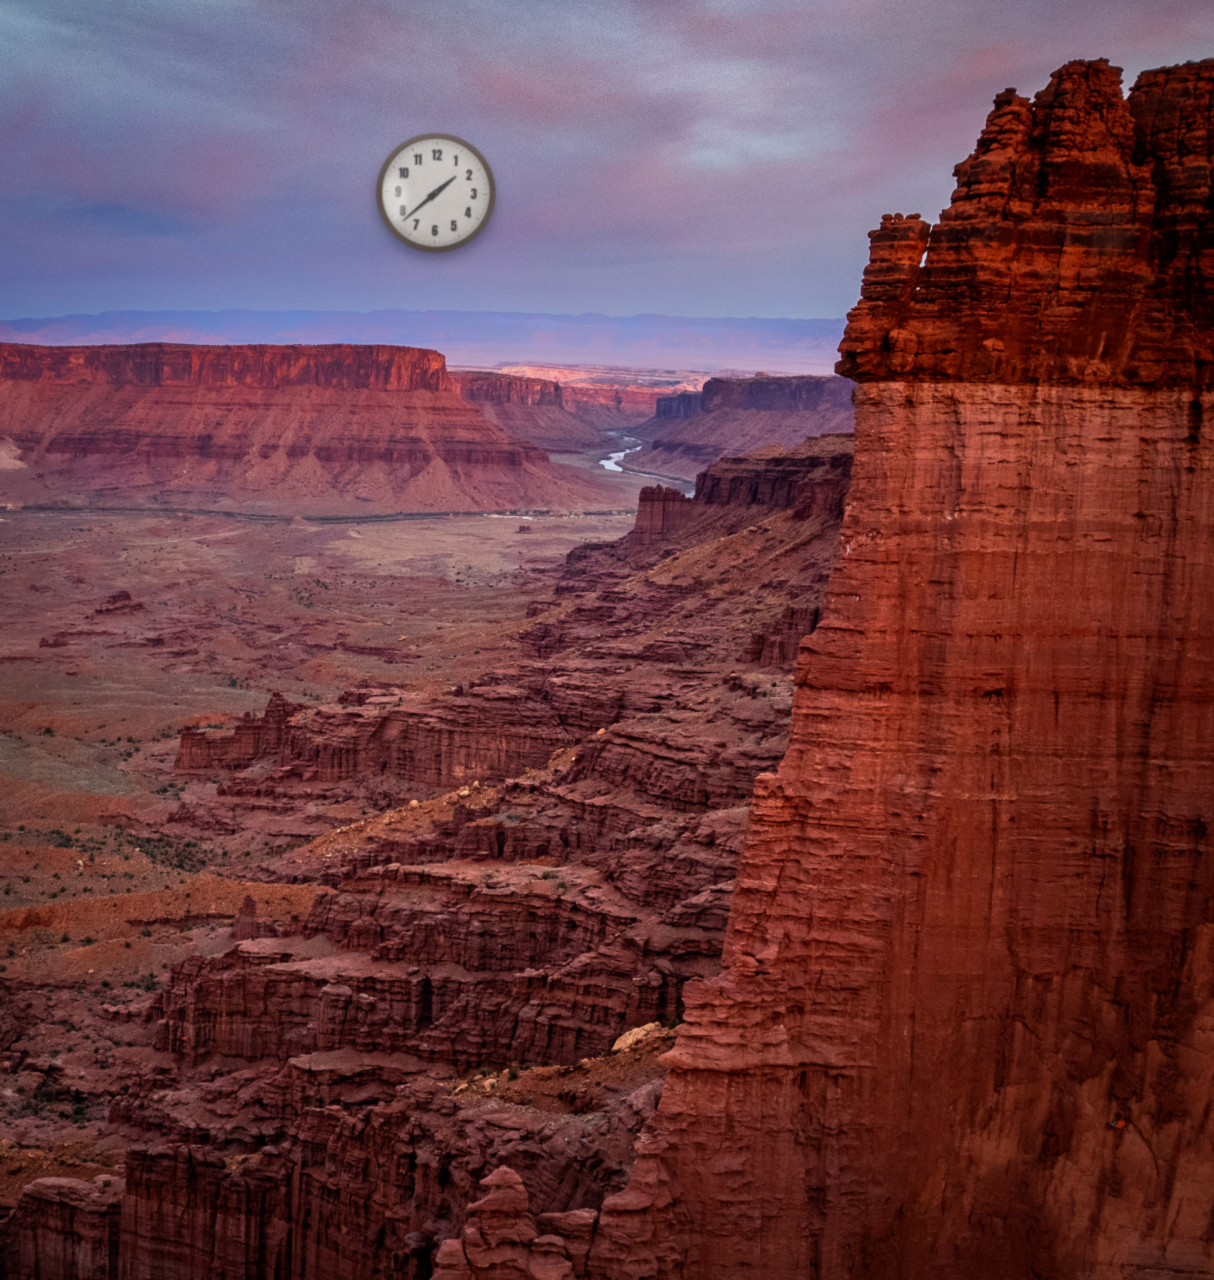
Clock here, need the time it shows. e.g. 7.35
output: 1.38
